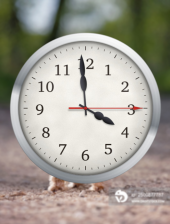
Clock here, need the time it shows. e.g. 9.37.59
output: 3.59.15
